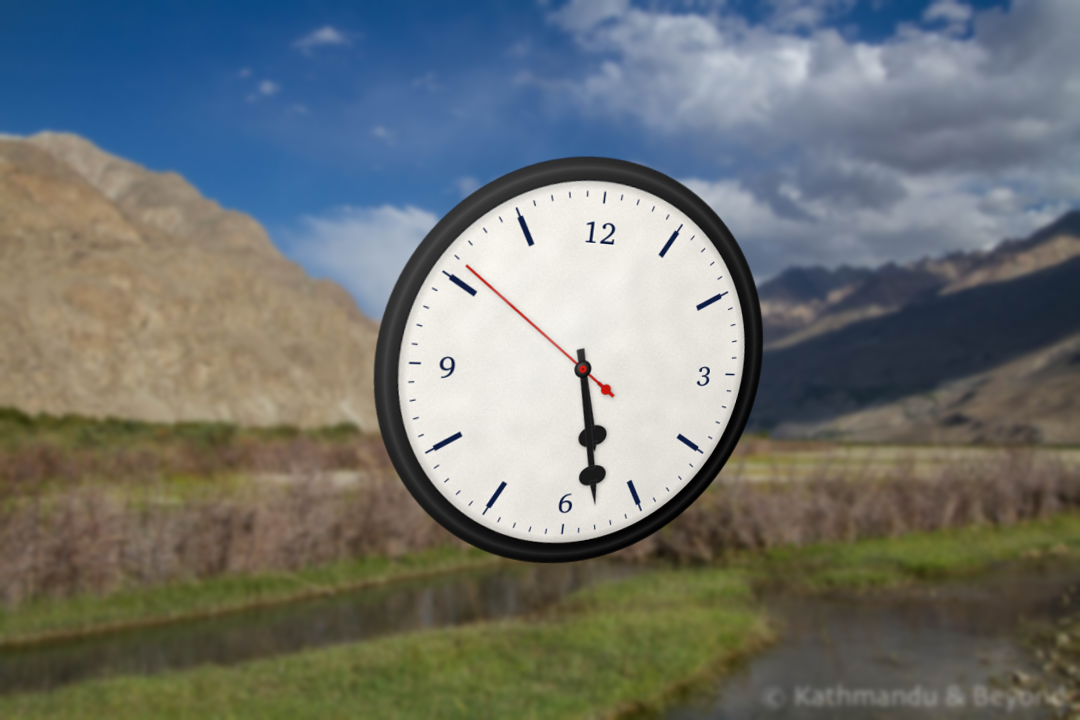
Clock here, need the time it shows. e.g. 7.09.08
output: 5.27.51
